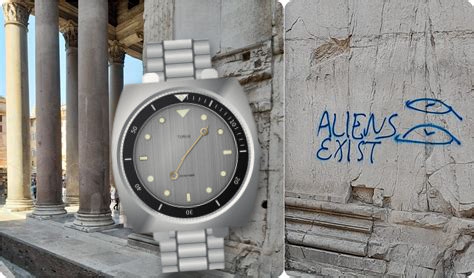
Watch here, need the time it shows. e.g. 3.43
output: 7.07
